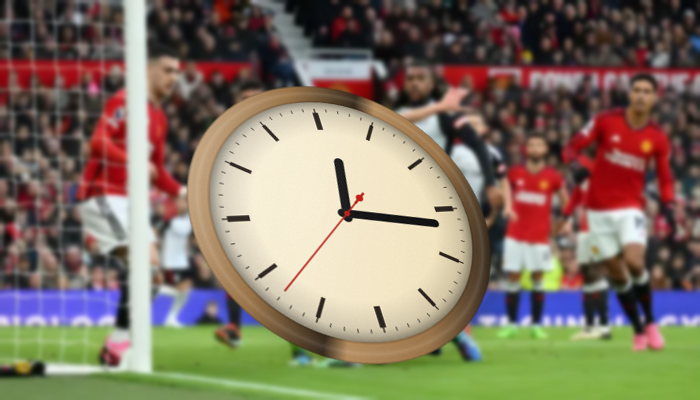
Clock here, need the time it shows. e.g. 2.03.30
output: 12.16.38
